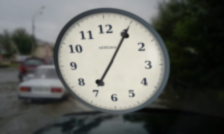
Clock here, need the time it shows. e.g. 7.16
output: 7.05
